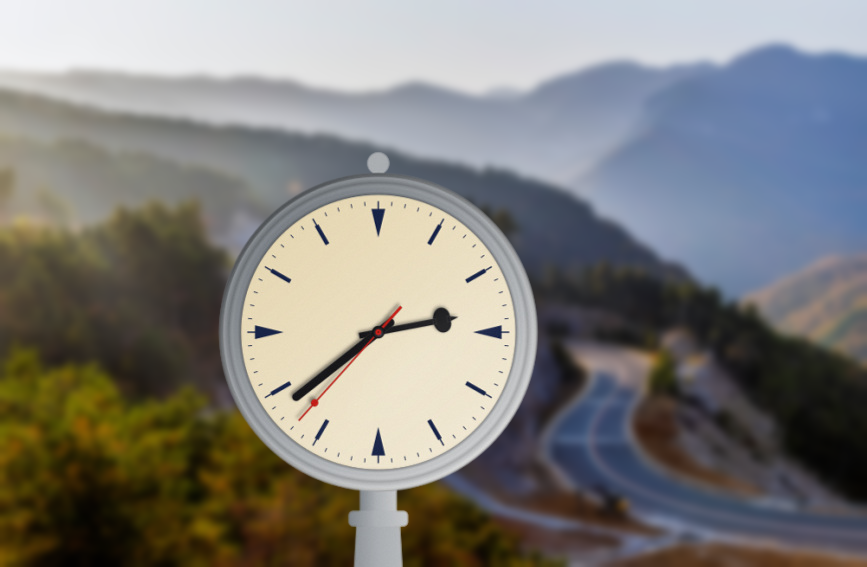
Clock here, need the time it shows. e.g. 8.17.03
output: 2.38.37
